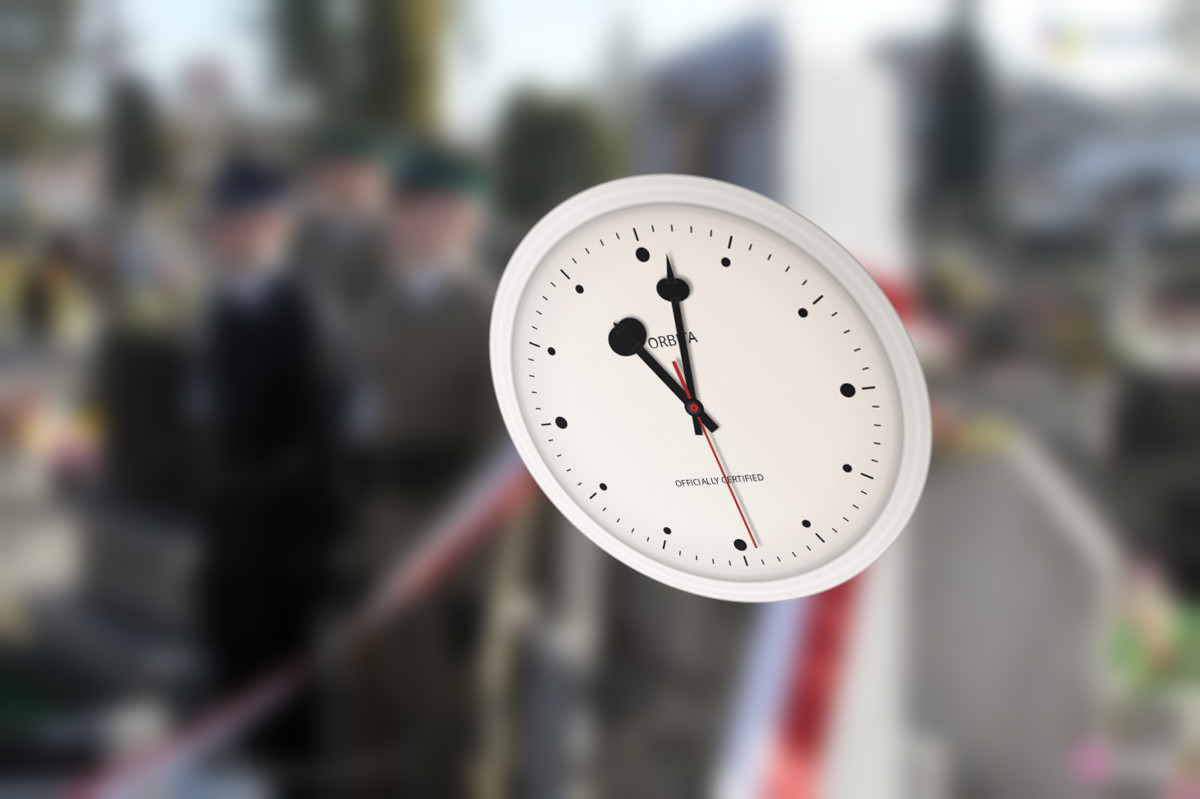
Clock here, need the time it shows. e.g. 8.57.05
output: 11.01.29
